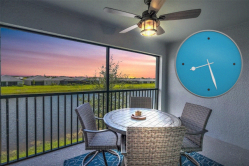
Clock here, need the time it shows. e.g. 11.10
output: 8.27
